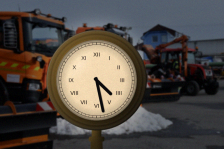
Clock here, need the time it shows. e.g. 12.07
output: 4.28
